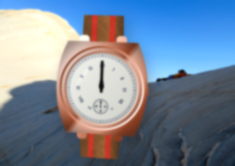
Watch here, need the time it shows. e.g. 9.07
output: 12.00
